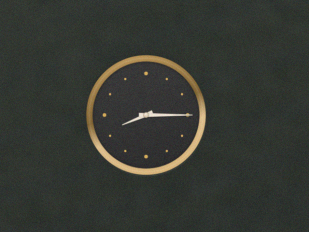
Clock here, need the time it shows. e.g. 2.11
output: 8.15
